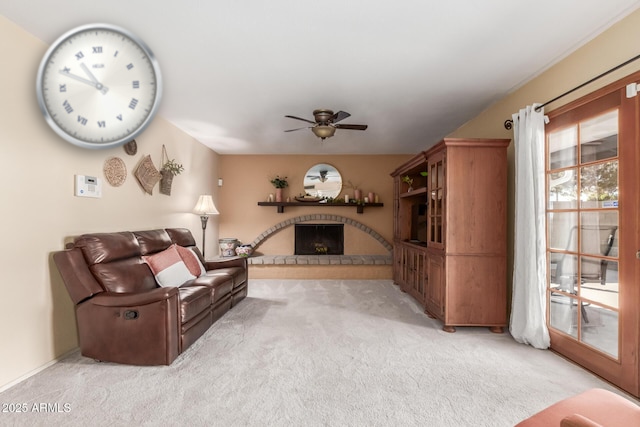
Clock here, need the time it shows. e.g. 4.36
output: 10.49
